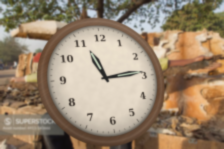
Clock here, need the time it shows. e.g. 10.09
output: 11.14
